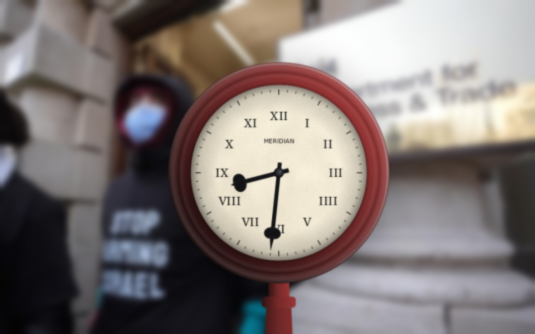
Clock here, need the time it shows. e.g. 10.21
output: 8.31
